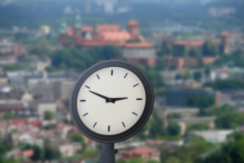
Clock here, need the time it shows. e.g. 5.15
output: 2.49
